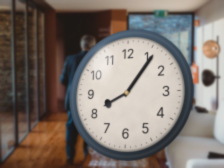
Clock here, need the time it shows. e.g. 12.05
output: 8.06
